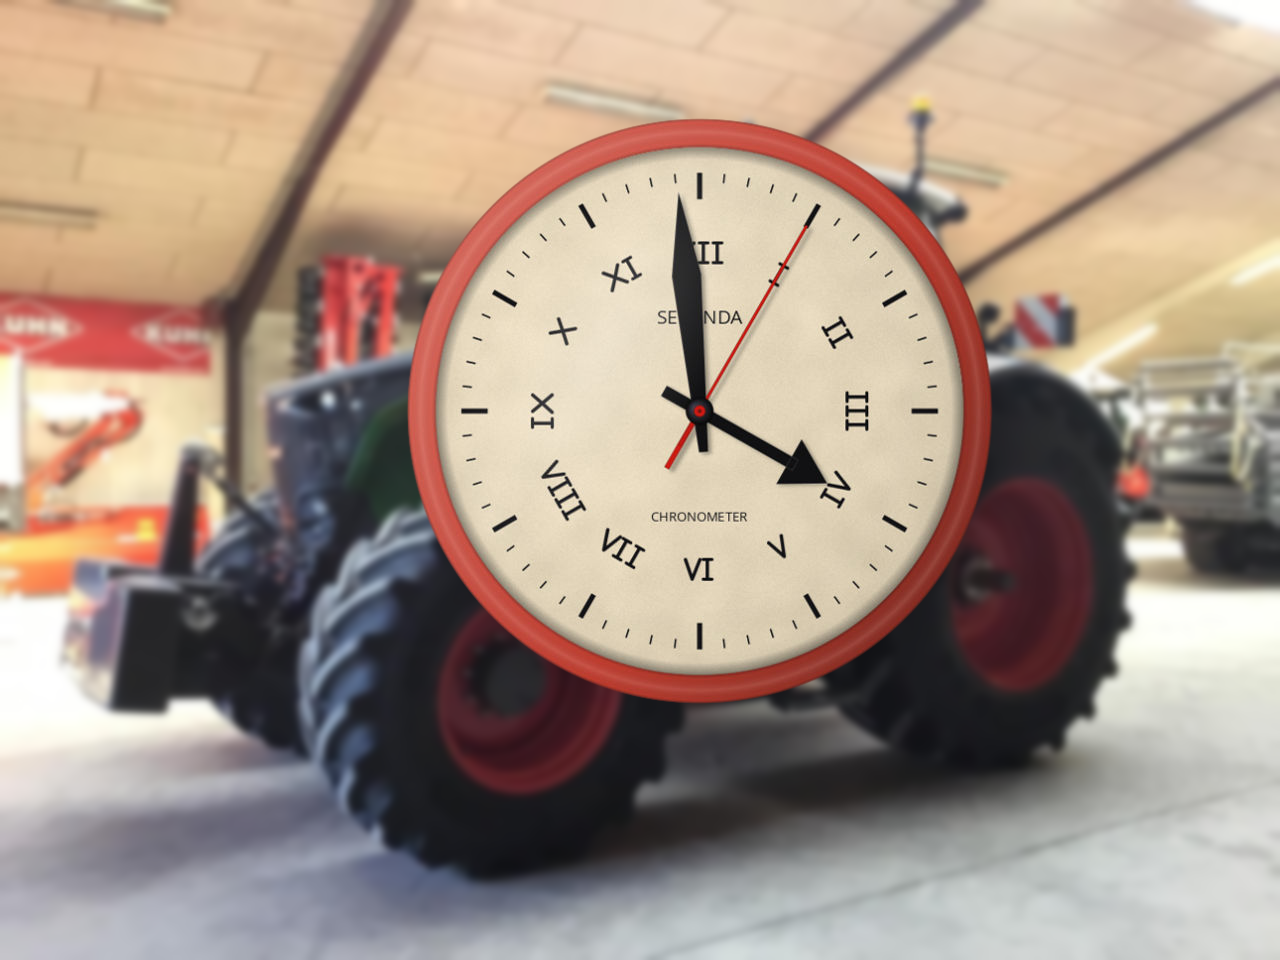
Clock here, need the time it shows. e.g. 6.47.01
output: 3.59.05
